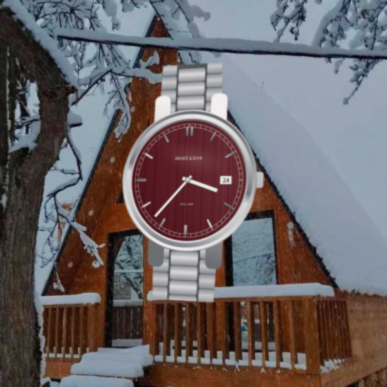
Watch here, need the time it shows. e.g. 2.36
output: 3.37
